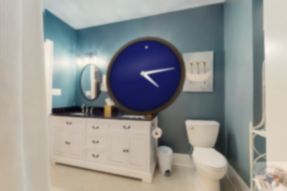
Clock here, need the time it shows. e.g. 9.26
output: 4.13
